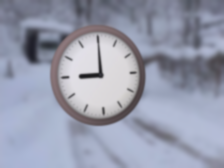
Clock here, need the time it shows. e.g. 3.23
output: 9.00
